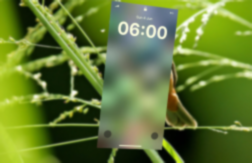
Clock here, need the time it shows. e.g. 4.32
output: 6.00
